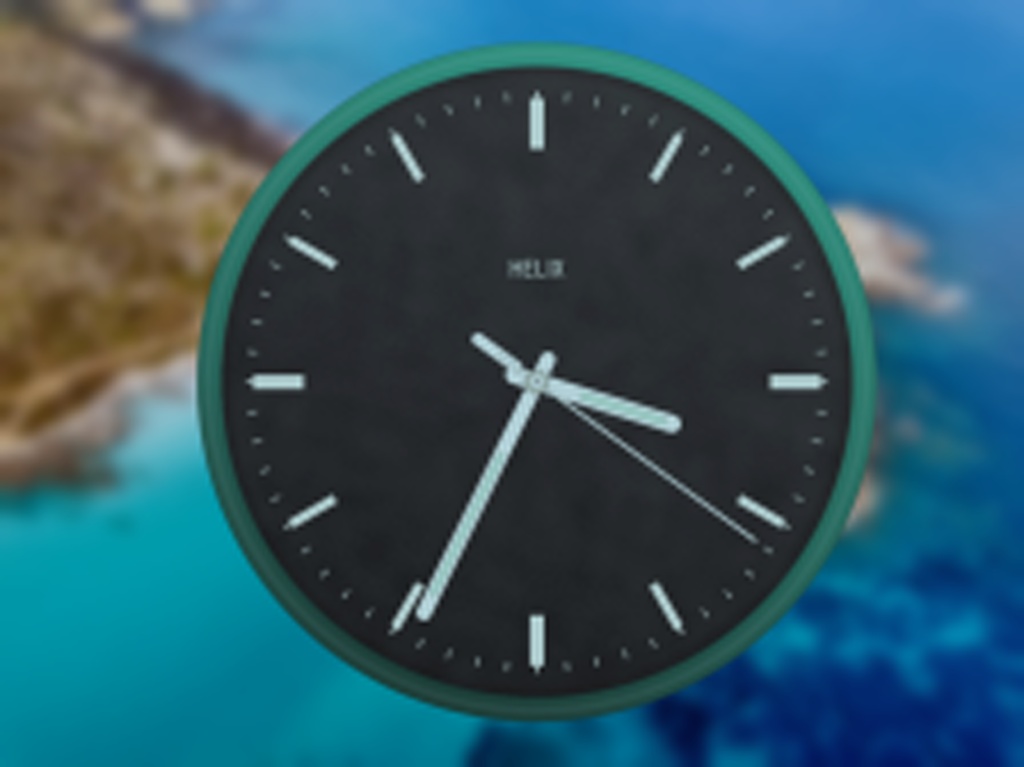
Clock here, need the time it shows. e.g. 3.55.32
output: 3.34.21
